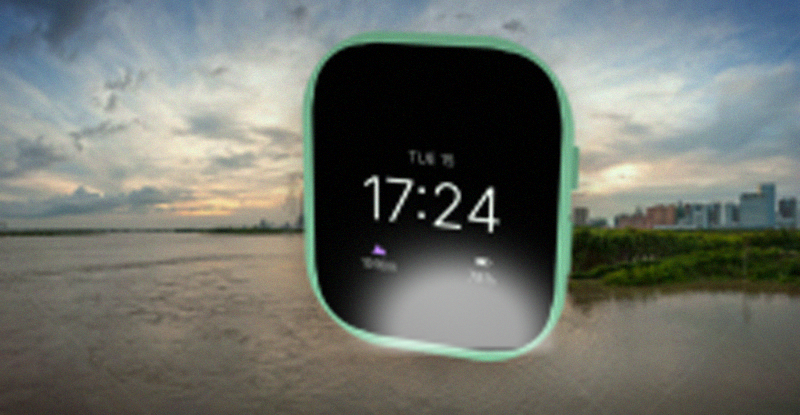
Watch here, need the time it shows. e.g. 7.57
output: 17.24
